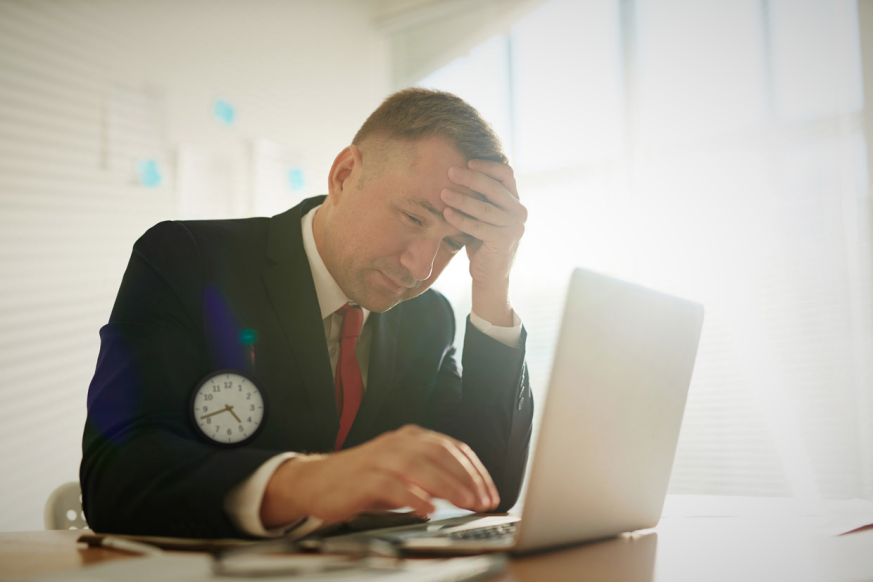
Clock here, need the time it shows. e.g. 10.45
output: 4.42
